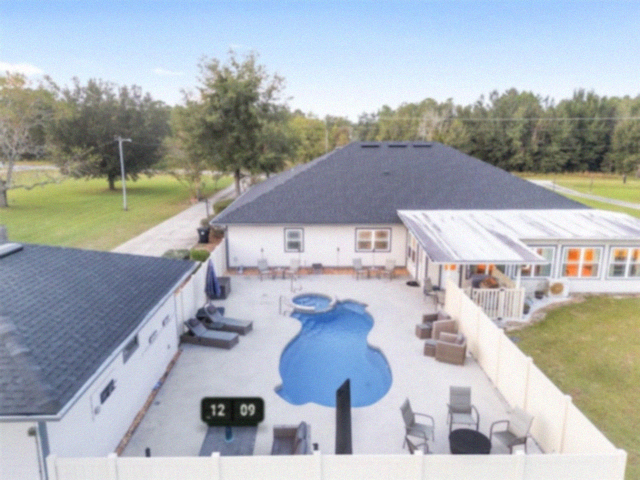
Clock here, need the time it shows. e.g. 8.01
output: 12.09
